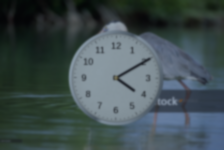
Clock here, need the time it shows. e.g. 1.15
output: 4.10
